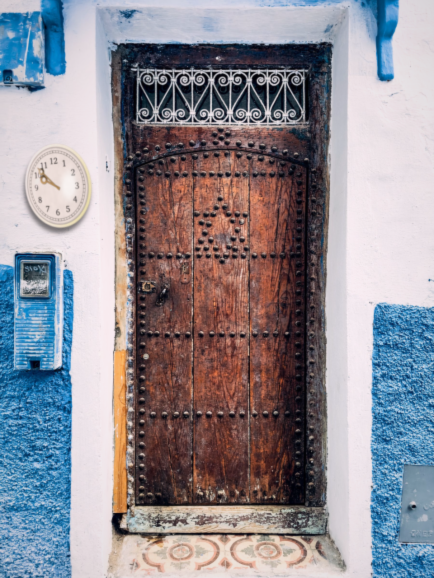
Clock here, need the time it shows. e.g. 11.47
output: 9.52
